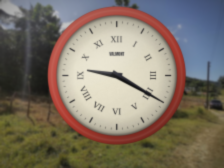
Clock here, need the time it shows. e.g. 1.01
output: 9.20
